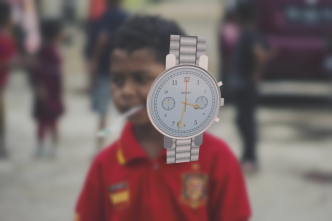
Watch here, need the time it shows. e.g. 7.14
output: 3.32
